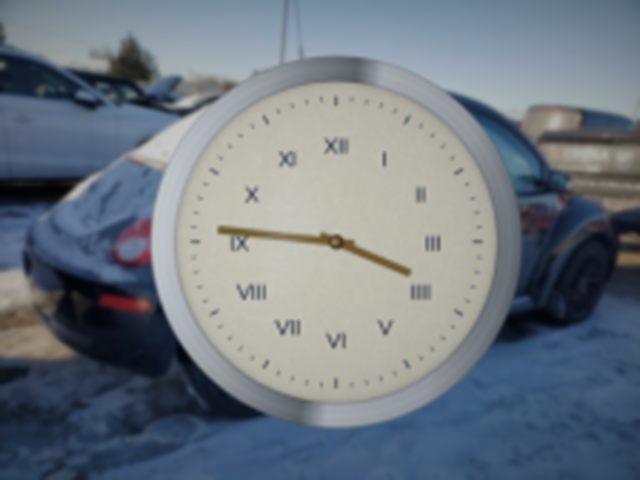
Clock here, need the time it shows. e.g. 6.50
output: 3.46
